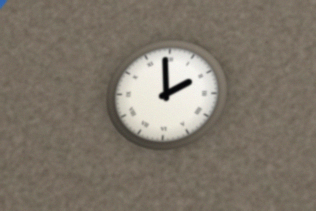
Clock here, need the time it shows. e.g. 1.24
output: 1.59
